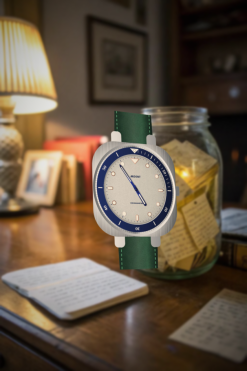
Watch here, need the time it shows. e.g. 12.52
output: 4.54
